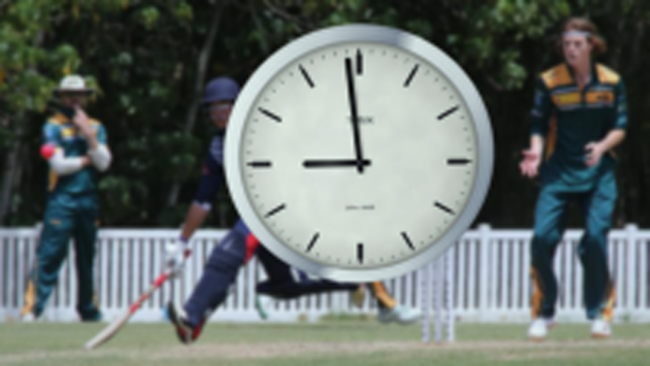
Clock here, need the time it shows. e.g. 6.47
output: 8.59
